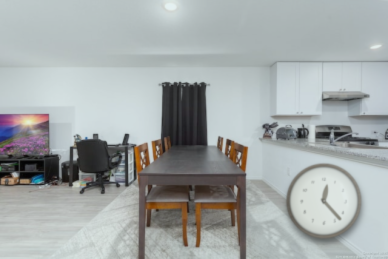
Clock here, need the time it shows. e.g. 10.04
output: 12.23
